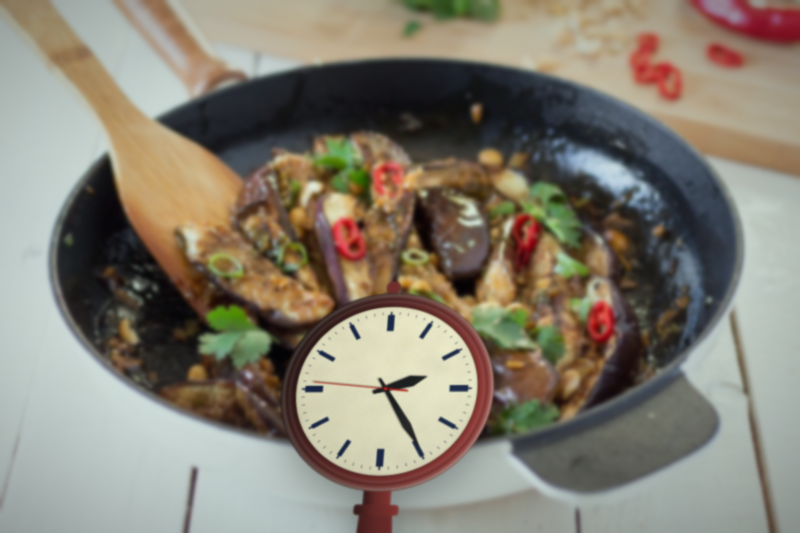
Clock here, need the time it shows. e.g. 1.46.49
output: 2.24.46
